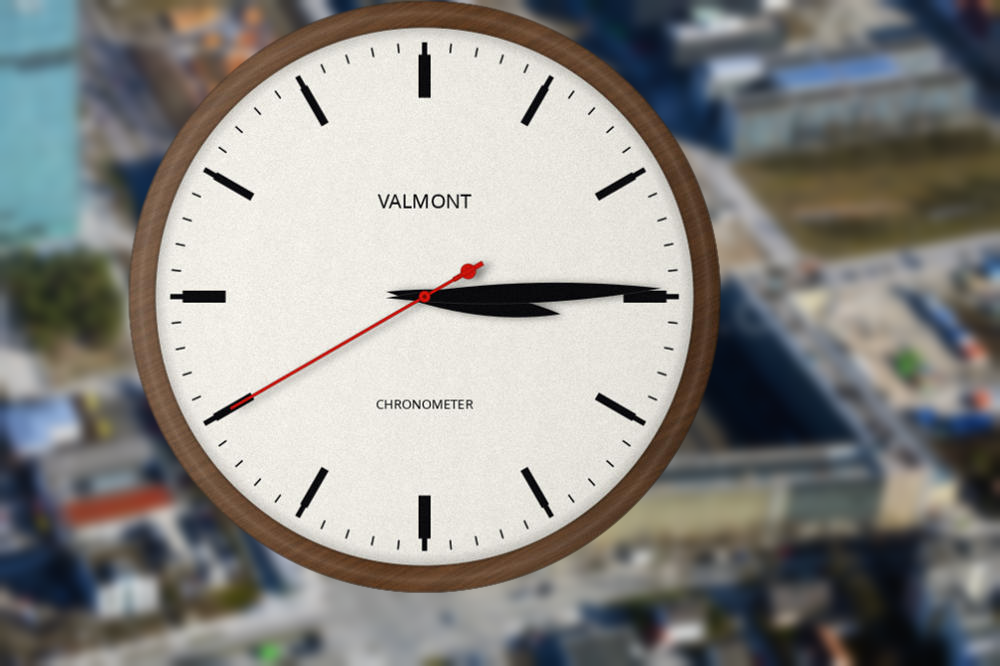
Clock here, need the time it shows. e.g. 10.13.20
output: 3.14.40
